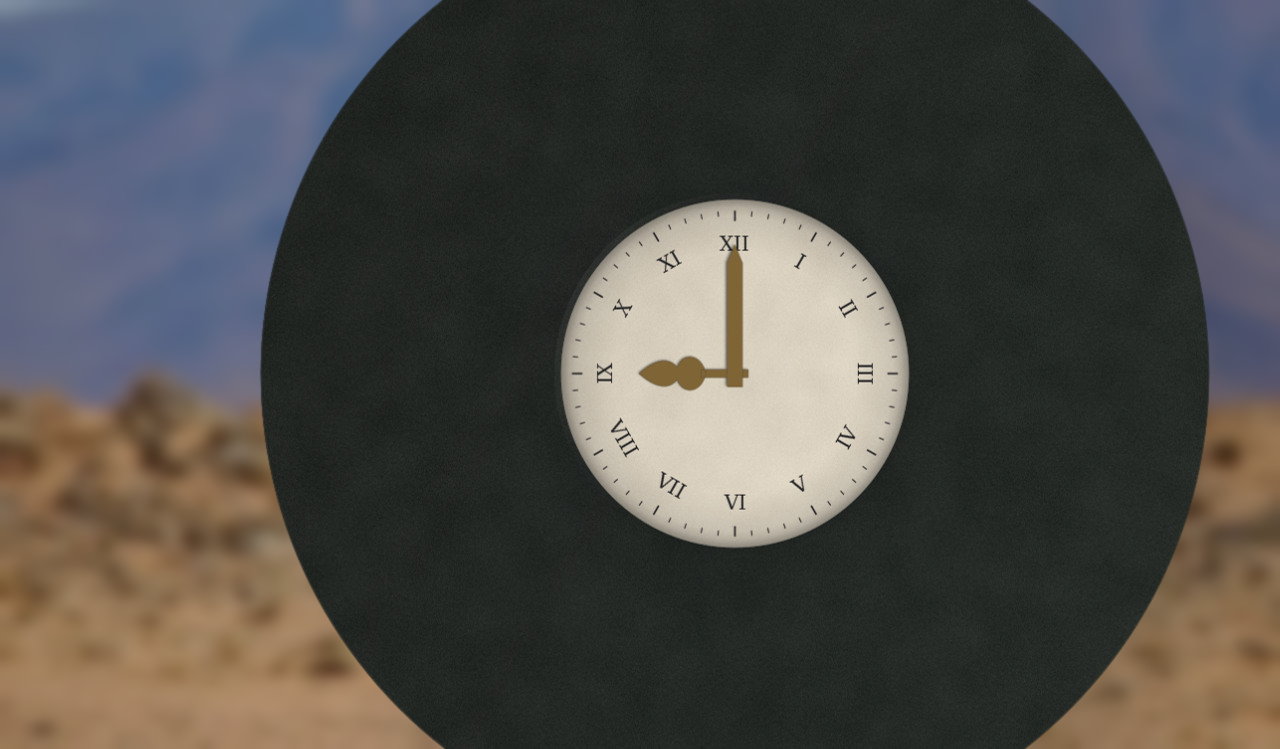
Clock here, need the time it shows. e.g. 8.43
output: 9.00
